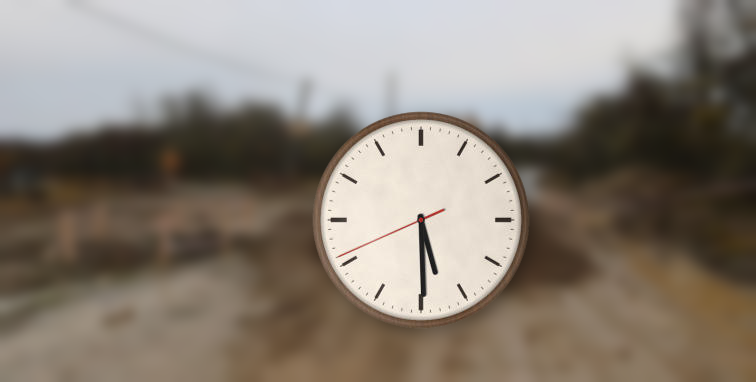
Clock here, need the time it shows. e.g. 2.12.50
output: 5.29.41
